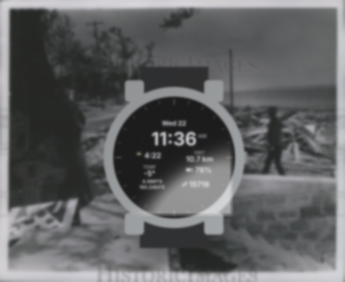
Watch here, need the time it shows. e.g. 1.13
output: 11.36
